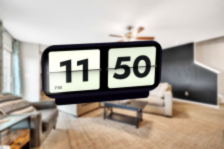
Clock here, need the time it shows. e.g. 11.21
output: 11.50
